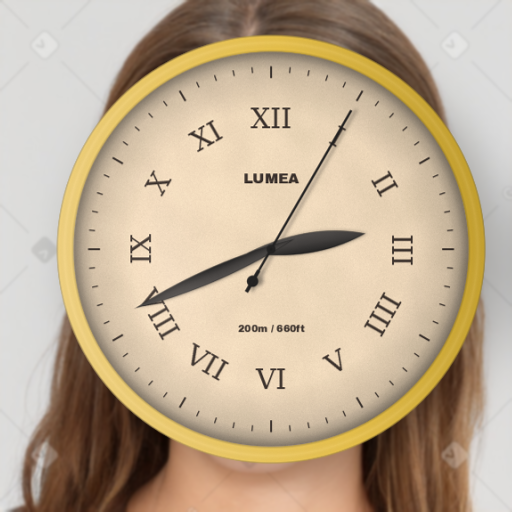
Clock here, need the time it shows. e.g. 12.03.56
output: 2.41.05
